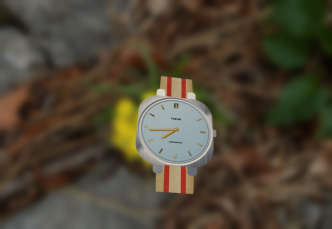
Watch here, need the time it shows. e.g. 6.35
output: 7.44
